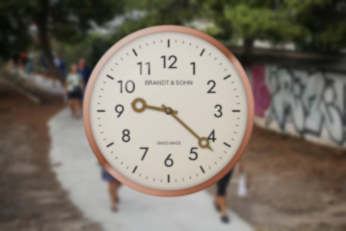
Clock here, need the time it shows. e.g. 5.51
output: 9.22
